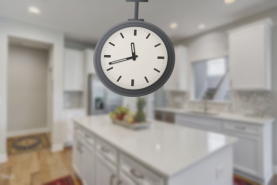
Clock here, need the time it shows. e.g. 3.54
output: 11.42
